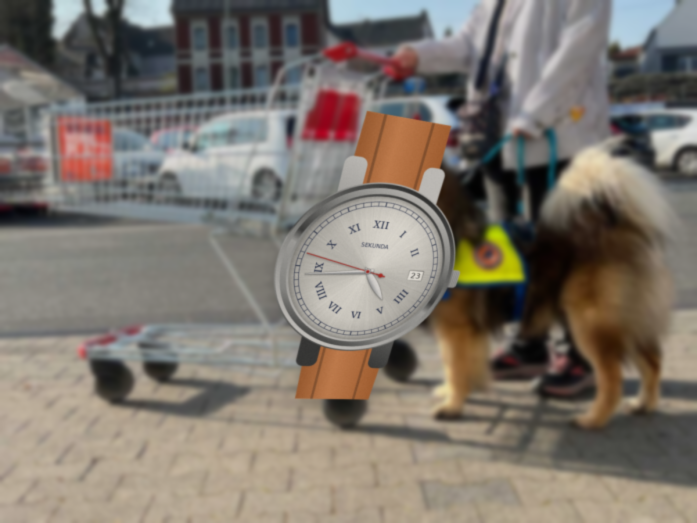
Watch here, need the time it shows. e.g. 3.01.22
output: 4.43.47
